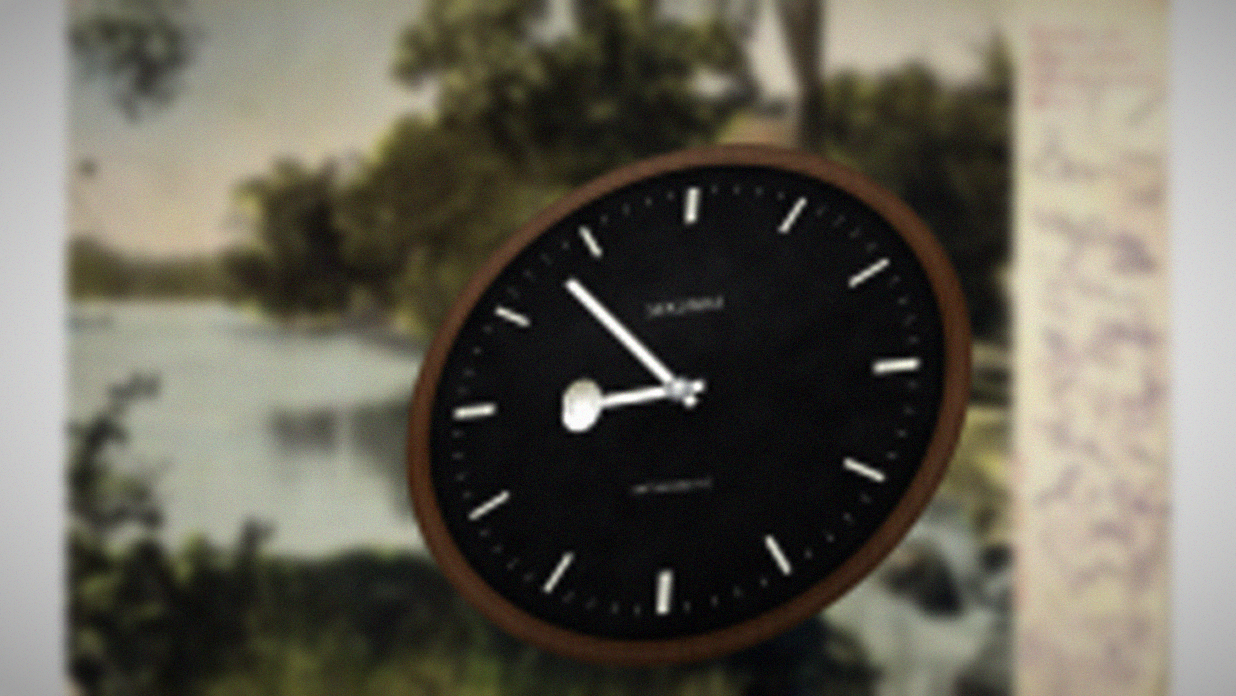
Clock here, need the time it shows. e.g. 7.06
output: 8.53
